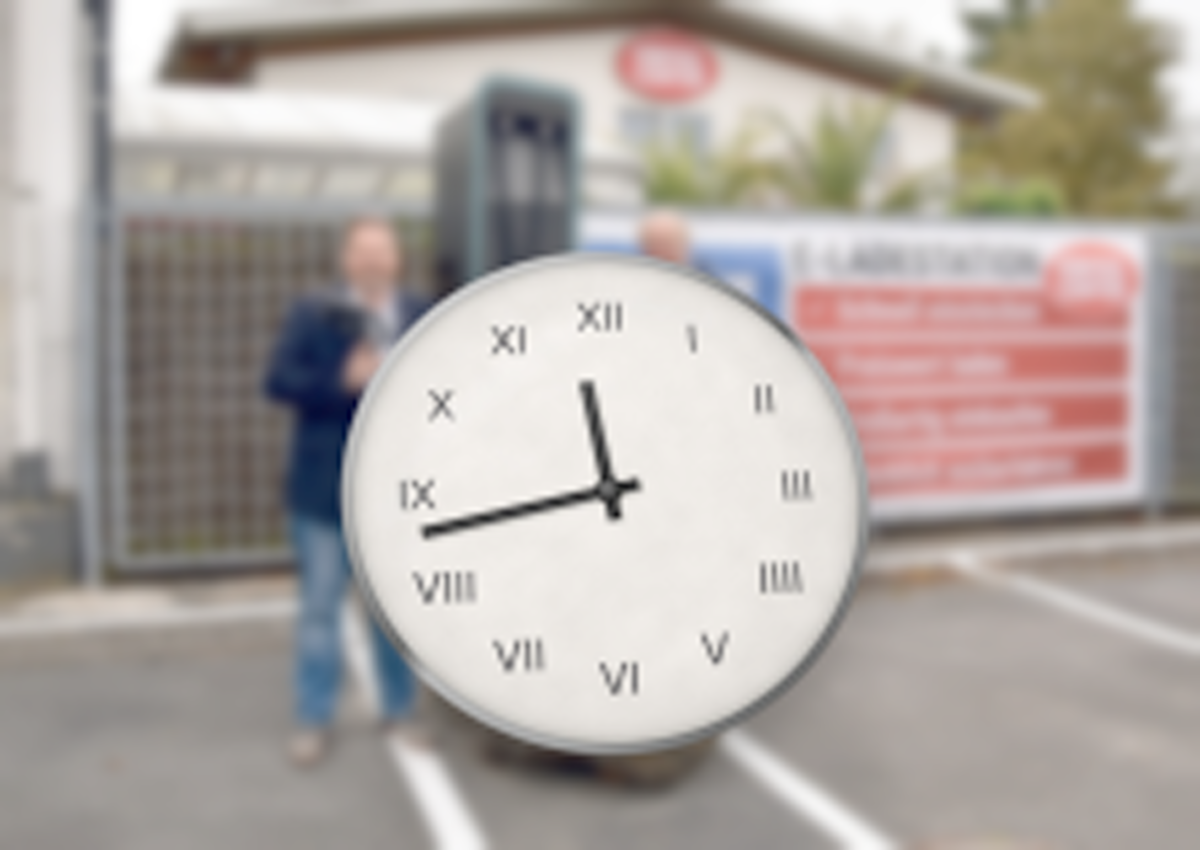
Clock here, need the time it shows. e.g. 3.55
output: 11.43
